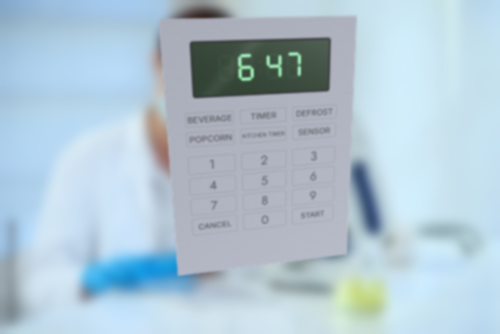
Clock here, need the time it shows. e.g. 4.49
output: 6.47
